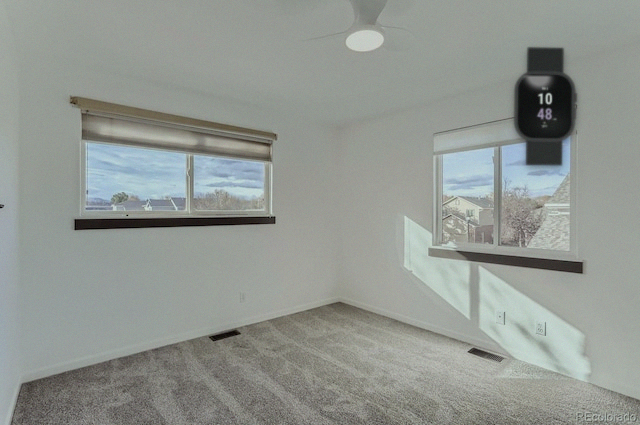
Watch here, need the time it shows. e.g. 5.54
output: 10.48
